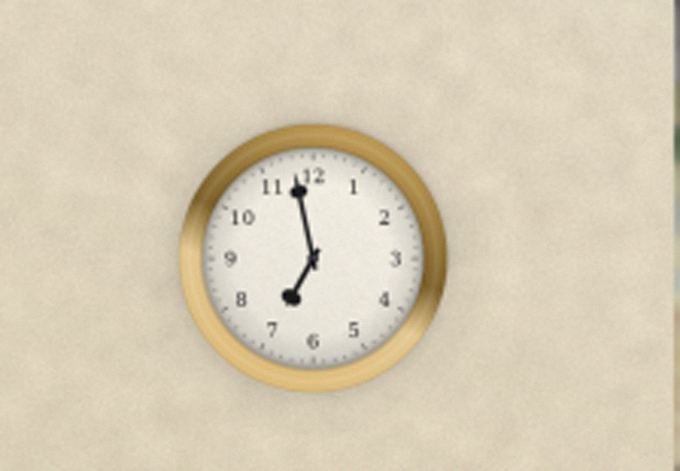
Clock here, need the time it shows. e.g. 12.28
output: 6.58
